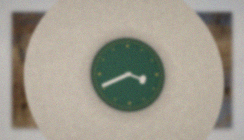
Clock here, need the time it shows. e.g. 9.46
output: 3.41
